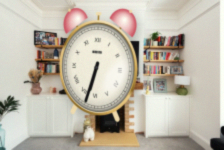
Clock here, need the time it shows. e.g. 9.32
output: 6.33
